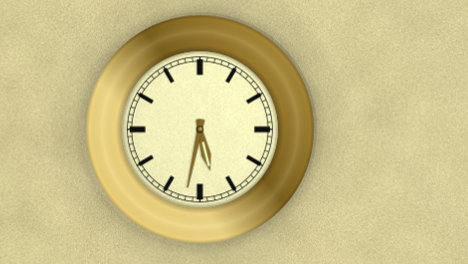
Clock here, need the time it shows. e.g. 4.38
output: 5.32
